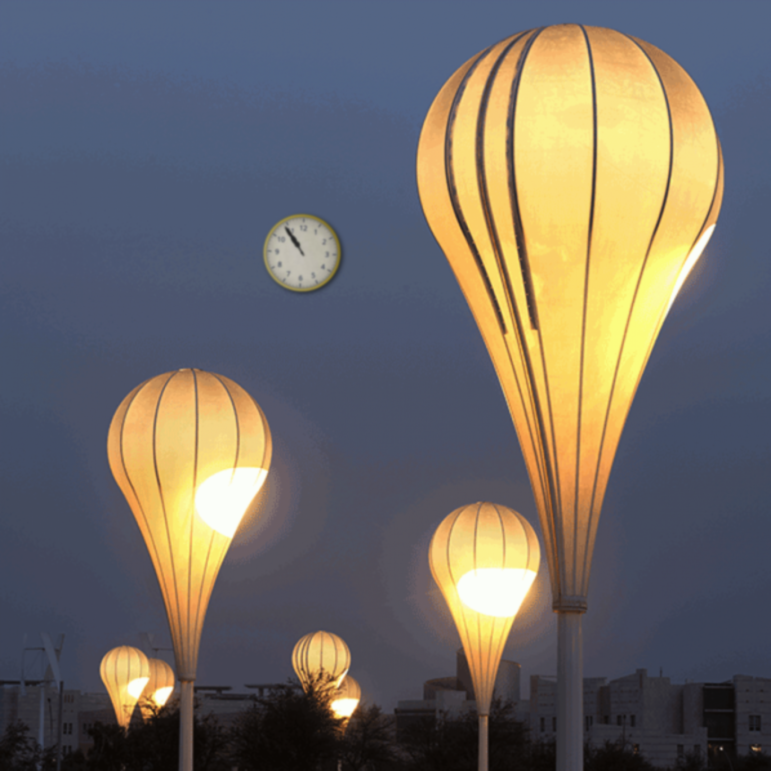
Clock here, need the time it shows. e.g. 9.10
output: 10.54
